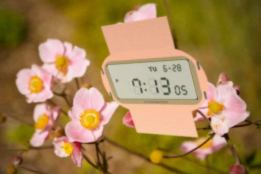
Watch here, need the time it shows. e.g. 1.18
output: 7.13
